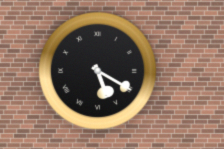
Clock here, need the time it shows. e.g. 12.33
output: 5.20
